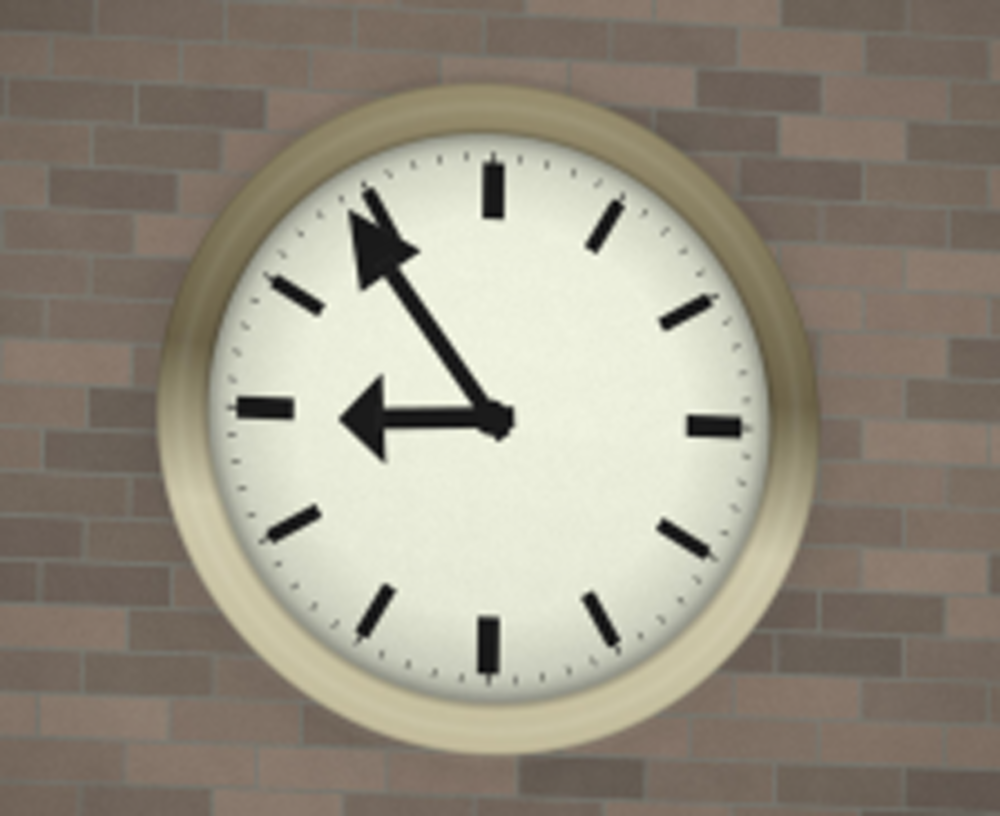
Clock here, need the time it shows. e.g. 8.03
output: 8.54
